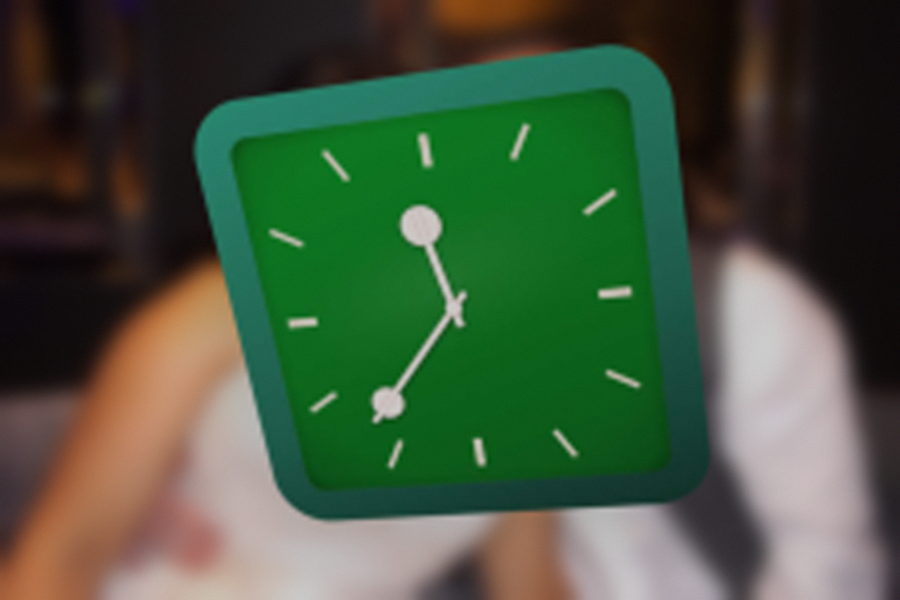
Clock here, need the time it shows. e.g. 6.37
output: 11.37
